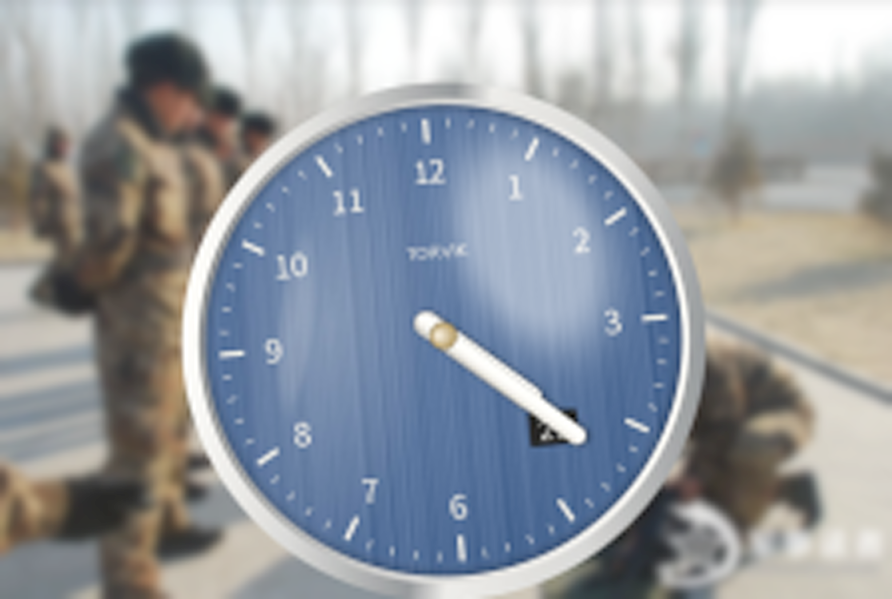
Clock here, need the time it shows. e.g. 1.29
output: 4.22
